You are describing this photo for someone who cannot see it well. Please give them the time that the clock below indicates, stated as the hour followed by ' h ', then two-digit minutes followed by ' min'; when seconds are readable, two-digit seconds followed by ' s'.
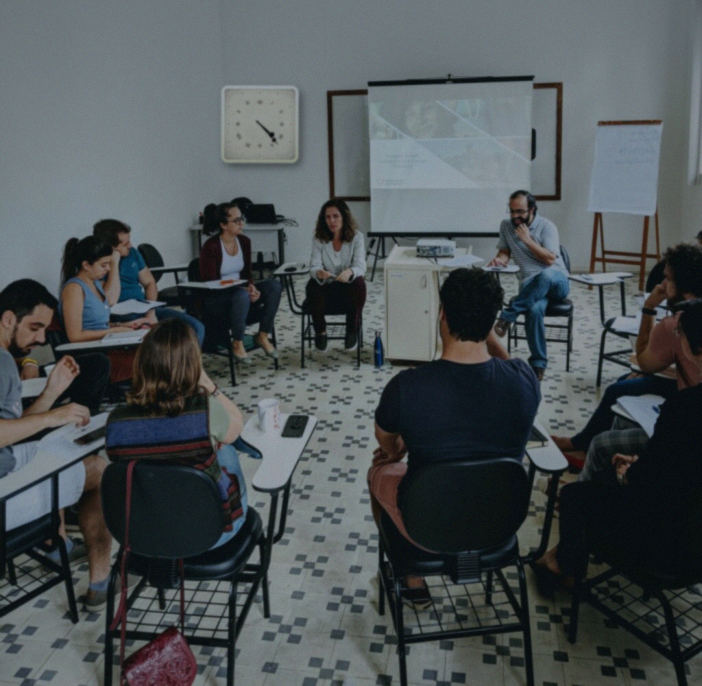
4 h 23 min
